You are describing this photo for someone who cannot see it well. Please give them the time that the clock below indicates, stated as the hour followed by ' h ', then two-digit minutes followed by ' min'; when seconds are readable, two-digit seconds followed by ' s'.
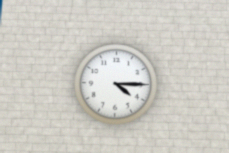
4 h 15 min
